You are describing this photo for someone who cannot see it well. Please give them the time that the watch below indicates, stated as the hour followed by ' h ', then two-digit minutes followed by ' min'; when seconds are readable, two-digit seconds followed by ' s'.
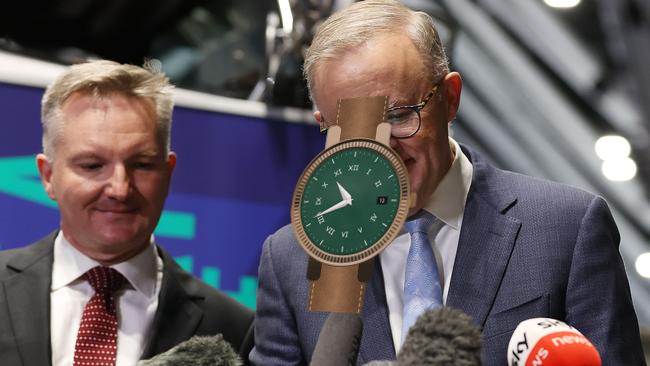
10 h 41 min
